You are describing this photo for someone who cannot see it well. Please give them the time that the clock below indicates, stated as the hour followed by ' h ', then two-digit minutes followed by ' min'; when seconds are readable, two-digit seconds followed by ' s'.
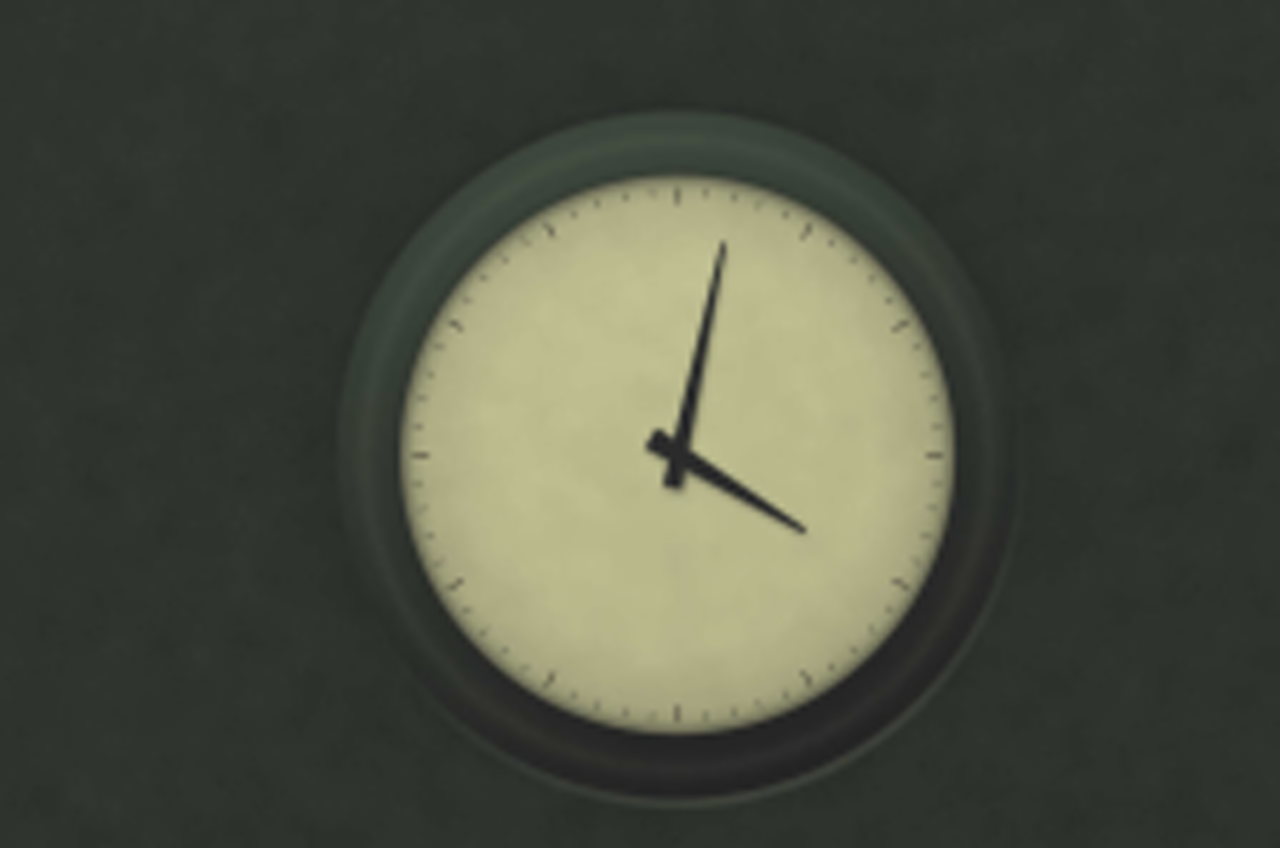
4 h 02 min
